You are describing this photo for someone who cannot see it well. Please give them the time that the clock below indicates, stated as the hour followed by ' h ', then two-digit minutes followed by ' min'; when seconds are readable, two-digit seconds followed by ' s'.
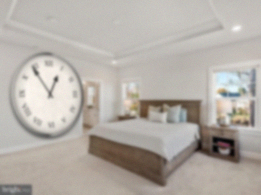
12 h 54 min
